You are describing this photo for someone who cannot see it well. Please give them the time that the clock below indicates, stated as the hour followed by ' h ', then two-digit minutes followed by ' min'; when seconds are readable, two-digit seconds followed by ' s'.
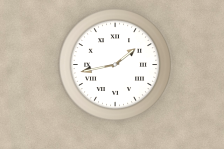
1 h 43 min
